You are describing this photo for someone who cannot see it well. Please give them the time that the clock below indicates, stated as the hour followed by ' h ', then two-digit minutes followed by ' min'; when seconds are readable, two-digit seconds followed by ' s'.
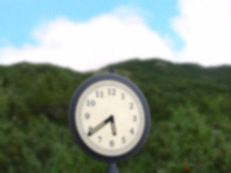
5 h 39 min
